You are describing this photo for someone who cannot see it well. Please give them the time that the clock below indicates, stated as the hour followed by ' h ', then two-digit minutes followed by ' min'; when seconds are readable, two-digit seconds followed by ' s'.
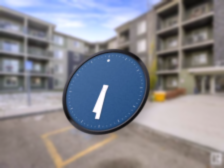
6 h 31 min
